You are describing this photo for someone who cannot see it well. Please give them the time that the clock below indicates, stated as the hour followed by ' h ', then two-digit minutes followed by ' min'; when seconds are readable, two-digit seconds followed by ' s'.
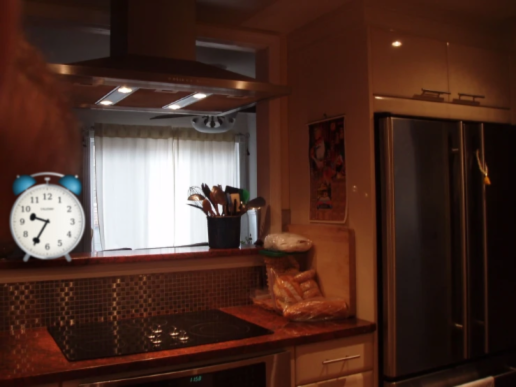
9 h 35 min
